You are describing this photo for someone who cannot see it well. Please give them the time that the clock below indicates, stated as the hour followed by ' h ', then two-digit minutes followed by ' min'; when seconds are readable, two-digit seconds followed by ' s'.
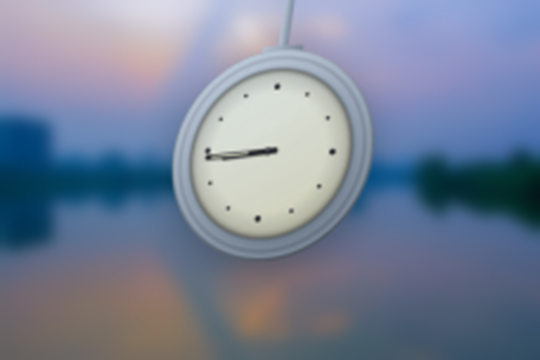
8 h 44 min
